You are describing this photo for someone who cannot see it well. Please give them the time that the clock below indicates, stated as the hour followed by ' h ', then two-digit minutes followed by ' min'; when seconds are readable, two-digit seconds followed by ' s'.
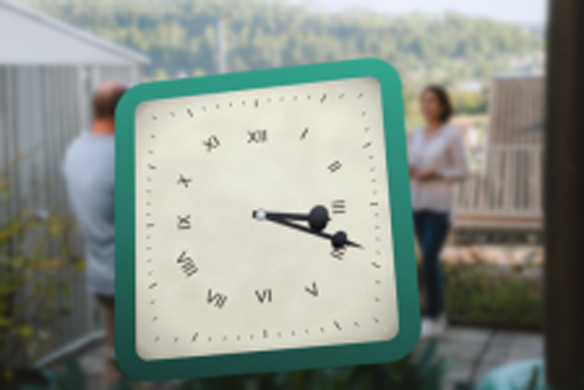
3 h 19 min
